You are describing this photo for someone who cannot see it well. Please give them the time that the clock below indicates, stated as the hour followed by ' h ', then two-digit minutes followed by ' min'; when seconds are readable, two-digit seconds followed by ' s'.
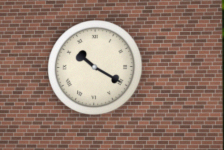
10 h 20 min
